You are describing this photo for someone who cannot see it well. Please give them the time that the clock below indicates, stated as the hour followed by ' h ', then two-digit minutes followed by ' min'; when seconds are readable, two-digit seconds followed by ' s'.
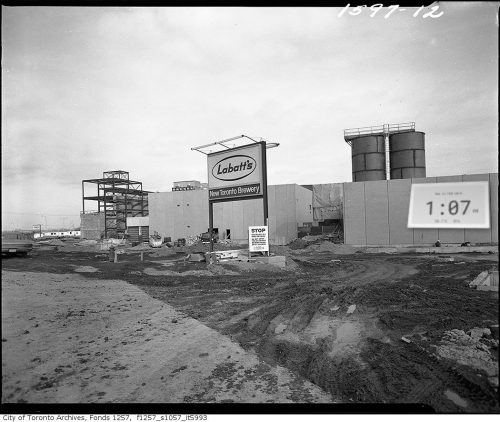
1 h 07 min
